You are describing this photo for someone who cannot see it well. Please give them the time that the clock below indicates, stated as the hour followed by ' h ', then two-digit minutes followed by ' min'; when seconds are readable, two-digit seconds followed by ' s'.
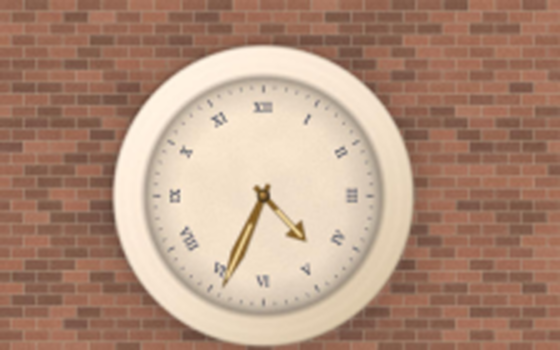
4 h 34 min
